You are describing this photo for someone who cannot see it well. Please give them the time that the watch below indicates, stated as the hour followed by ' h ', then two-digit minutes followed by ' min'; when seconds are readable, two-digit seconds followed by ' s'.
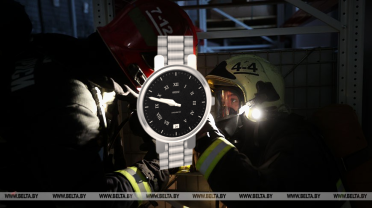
9 h 48 min
